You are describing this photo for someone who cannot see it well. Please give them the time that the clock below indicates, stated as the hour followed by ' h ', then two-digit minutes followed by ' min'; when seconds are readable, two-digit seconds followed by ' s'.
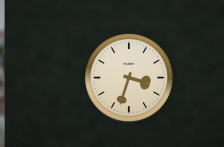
3 h 33 min
